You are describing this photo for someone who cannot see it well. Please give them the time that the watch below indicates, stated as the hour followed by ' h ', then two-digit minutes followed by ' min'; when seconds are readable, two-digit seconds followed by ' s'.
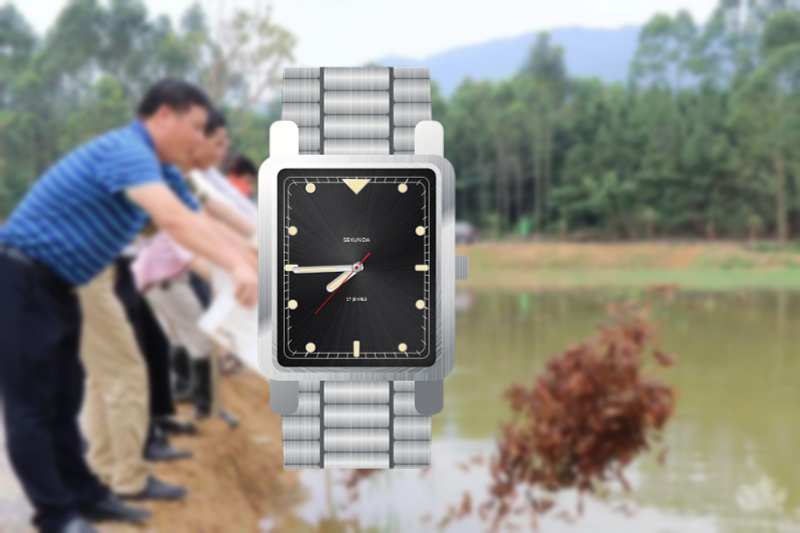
7 h 44 min 37 s
